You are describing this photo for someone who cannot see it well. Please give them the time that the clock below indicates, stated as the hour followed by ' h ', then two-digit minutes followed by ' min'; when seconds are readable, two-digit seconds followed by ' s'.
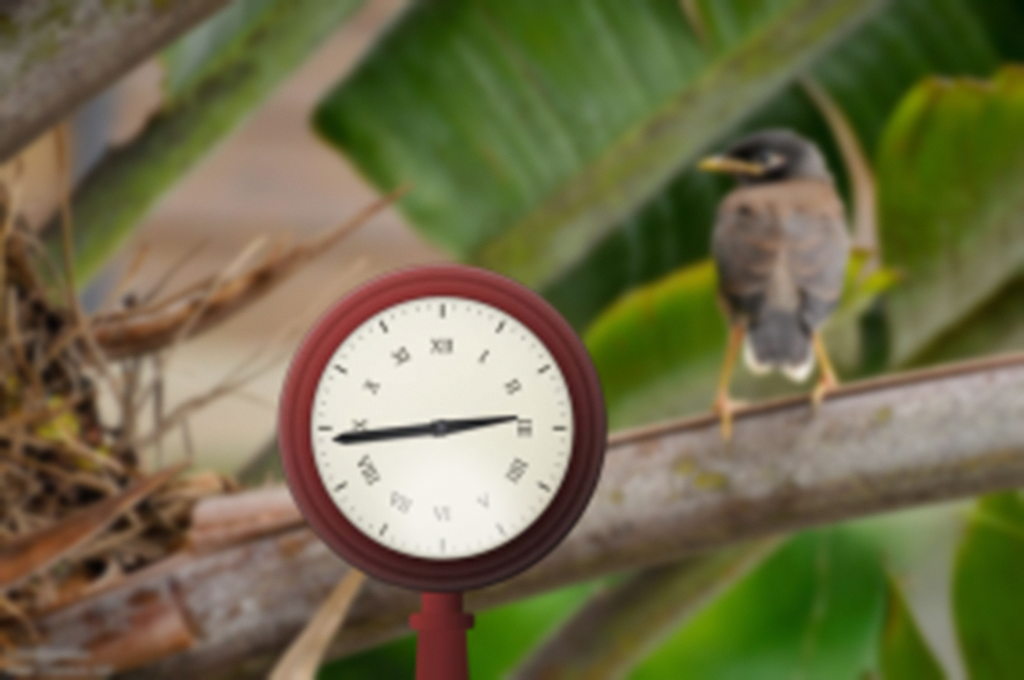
2 h 44 min
